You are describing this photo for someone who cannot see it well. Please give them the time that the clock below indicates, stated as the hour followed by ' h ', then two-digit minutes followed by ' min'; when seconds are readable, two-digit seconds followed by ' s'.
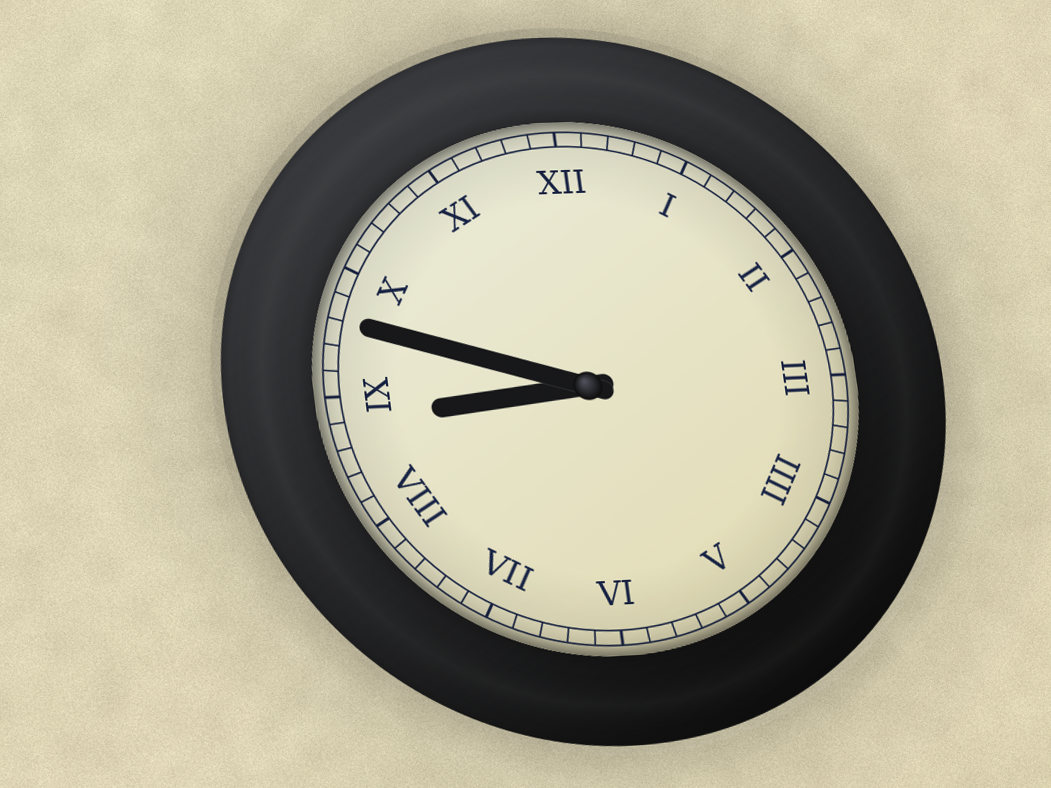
8 h 48 min
